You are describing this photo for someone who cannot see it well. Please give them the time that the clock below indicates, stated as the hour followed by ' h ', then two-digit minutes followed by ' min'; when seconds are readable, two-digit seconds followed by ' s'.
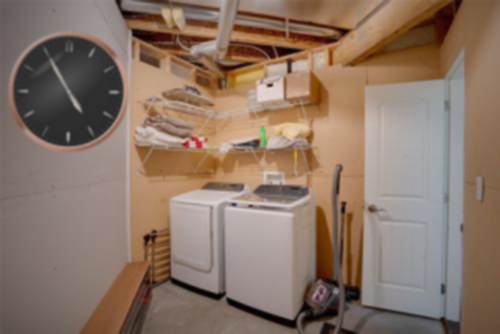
4 h 55 min
